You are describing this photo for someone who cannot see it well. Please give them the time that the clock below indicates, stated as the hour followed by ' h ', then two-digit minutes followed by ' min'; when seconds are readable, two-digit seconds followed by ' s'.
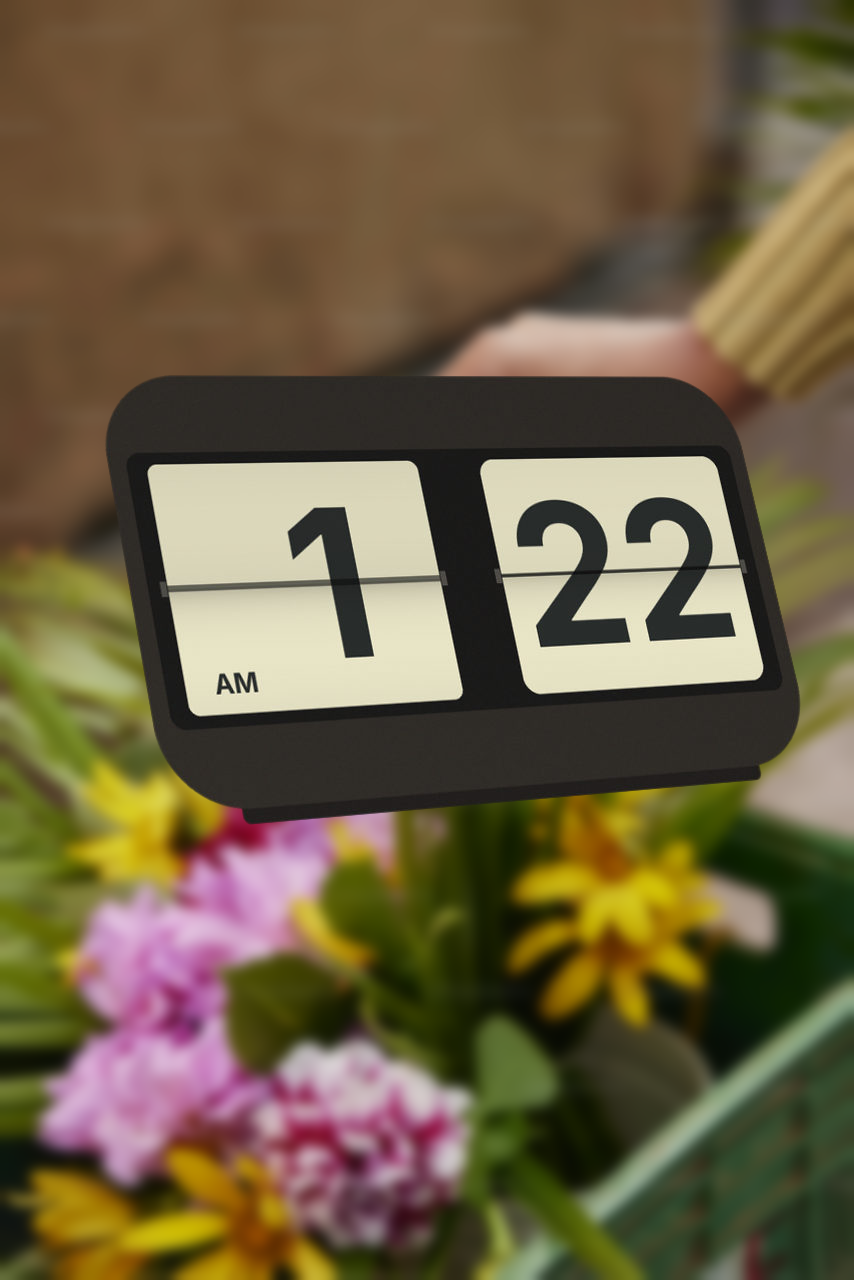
1 h 22 min
